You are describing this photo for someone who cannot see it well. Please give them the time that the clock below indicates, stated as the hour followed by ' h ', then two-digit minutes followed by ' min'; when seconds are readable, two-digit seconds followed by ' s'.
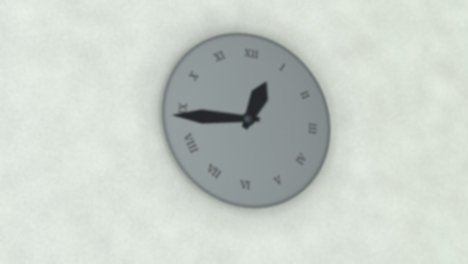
12 h 44 min
